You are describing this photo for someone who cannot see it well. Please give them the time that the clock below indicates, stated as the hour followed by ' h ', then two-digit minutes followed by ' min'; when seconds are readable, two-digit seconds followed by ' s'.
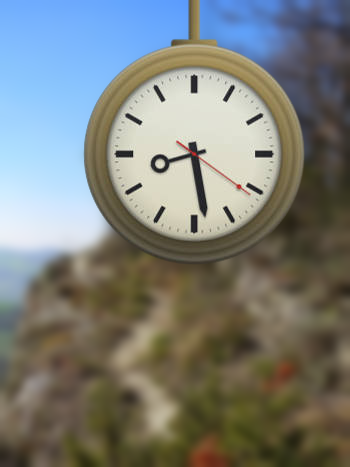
8 h 28 min 21 s
